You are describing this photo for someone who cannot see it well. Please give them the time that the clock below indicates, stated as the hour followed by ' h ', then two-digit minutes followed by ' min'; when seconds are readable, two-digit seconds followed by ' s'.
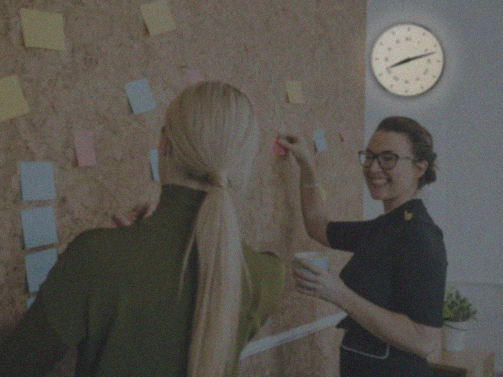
8 h 12 min
